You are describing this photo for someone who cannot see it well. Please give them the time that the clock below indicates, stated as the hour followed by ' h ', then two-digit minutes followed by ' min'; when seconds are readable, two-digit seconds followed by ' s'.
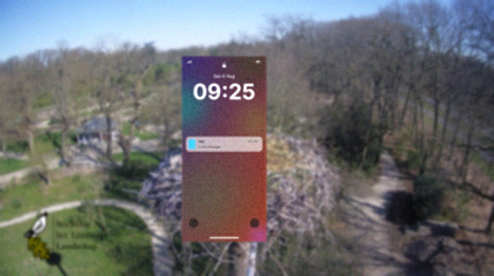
9 h 25 min
